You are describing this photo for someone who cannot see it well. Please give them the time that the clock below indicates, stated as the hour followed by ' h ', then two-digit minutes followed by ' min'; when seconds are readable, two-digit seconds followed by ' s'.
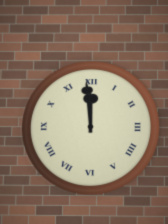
11 h 59 min
